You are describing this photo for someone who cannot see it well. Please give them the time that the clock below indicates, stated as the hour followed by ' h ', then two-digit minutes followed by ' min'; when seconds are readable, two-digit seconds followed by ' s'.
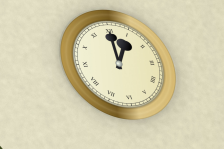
1 h 00 min
